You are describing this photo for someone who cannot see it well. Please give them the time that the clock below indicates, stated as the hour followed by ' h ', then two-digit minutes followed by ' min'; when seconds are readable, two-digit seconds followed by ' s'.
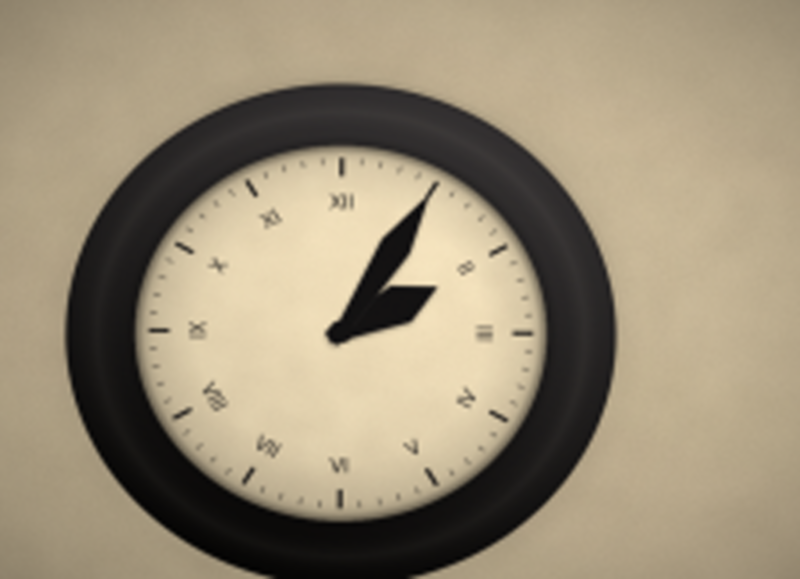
2 h 05 min
